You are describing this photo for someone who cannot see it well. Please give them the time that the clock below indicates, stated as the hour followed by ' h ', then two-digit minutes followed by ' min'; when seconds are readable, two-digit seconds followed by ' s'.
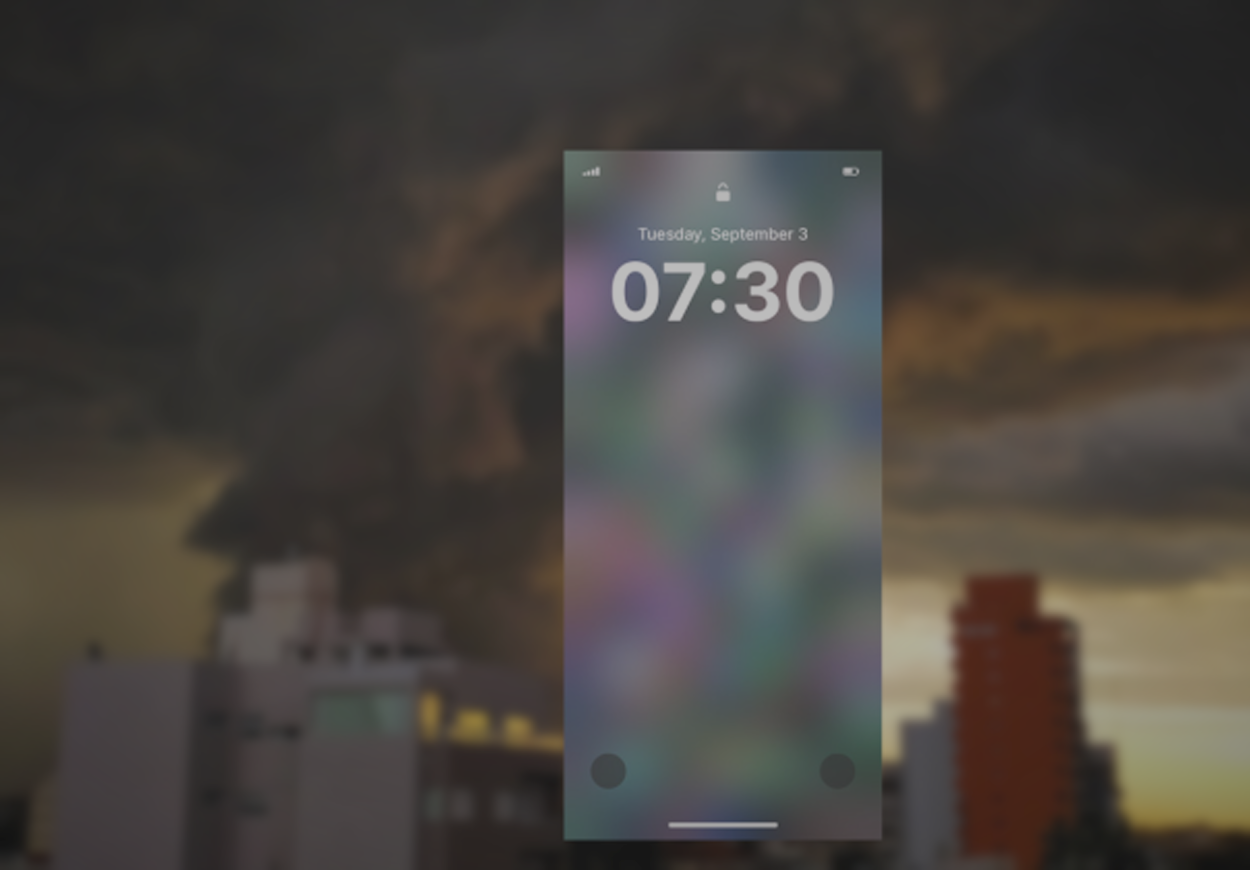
7 h 30 min
